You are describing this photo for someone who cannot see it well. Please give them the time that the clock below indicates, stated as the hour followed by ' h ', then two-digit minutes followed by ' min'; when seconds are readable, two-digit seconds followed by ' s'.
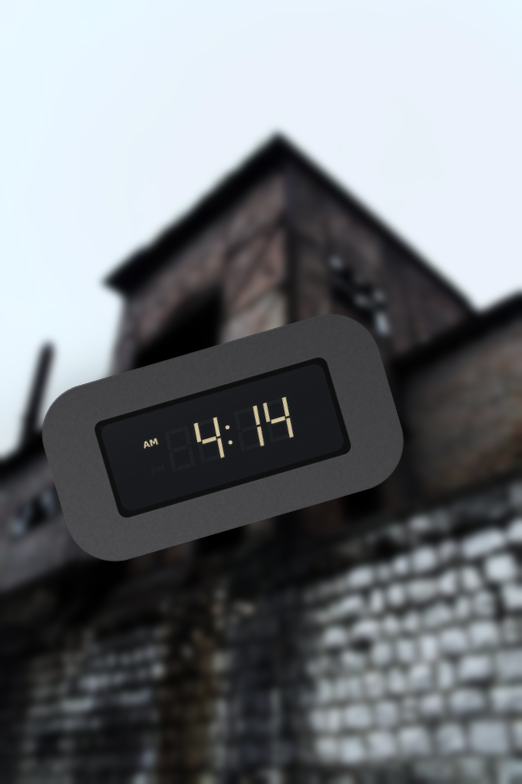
4 h 14 min
